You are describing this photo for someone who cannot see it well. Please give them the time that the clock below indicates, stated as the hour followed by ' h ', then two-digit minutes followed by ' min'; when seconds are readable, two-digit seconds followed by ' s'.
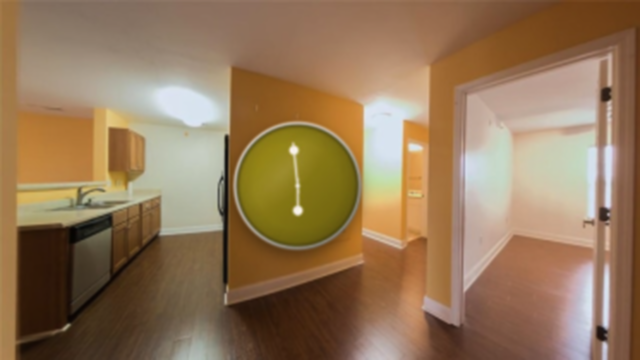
5 h 59 min
